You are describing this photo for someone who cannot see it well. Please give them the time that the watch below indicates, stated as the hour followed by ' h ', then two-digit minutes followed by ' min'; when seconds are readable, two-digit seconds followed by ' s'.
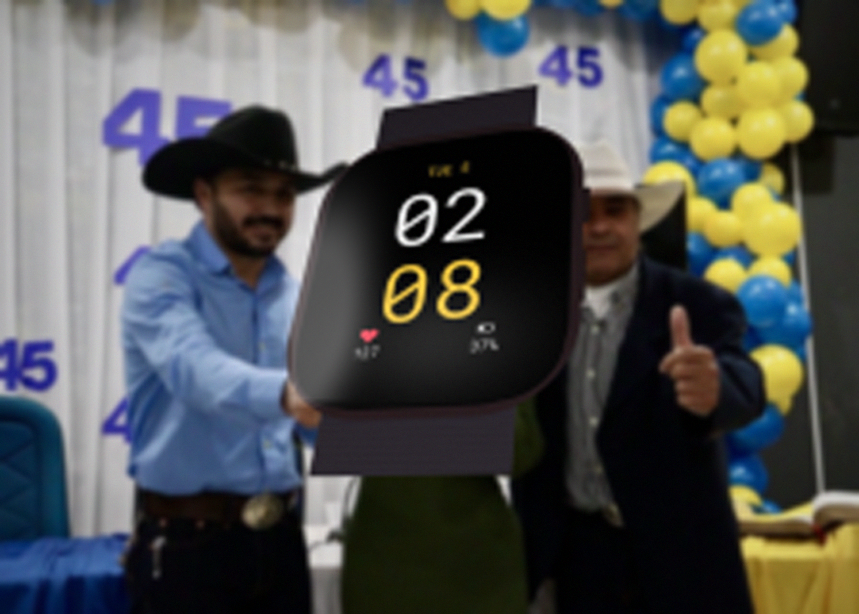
2 h 08 min
